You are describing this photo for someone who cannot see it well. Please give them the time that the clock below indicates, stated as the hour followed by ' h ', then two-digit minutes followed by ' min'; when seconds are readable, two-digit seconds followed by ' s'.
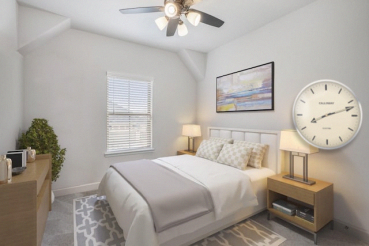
8 h 12 min
